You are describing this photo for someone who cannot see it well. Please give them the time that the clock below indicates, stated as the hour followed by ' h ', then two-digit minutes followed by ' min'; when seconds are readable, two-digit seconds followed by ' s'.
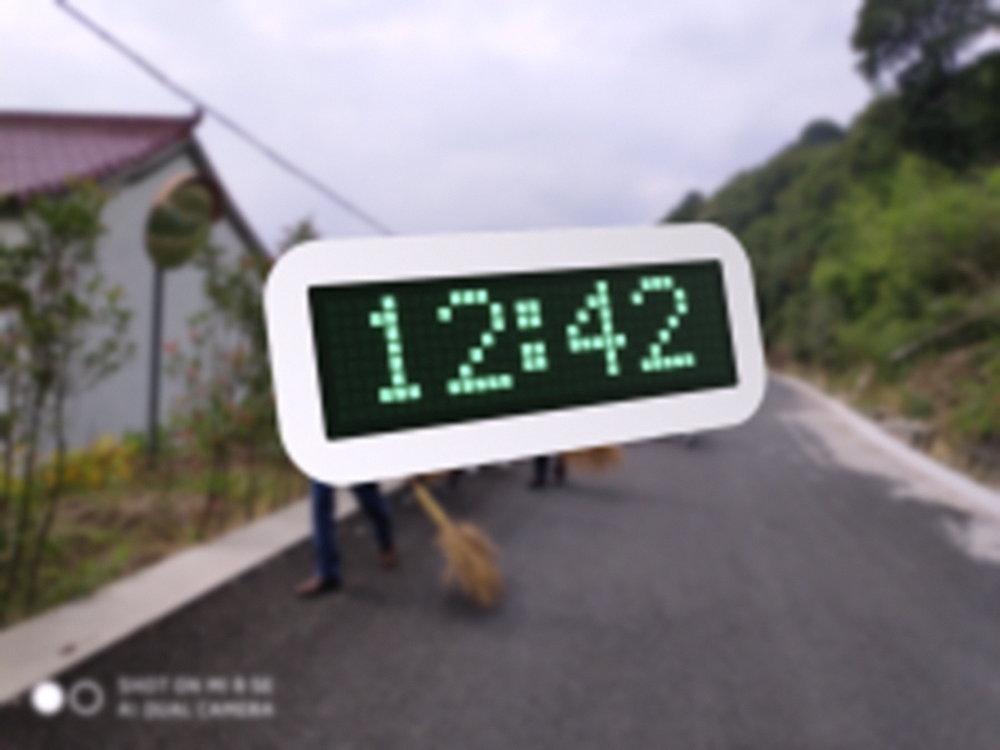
12 h 42 min
